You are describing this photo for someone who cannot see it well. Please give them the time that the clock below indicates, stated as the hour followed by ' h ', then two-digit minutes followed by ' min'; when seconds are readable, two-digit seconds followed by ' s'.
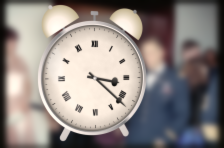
3 h 22 min
